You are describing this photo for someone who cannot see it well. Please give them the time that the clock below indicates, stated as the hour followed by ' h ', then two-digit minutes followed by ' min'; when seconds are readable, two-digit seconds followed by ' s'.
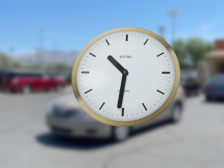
10 h 31 min
